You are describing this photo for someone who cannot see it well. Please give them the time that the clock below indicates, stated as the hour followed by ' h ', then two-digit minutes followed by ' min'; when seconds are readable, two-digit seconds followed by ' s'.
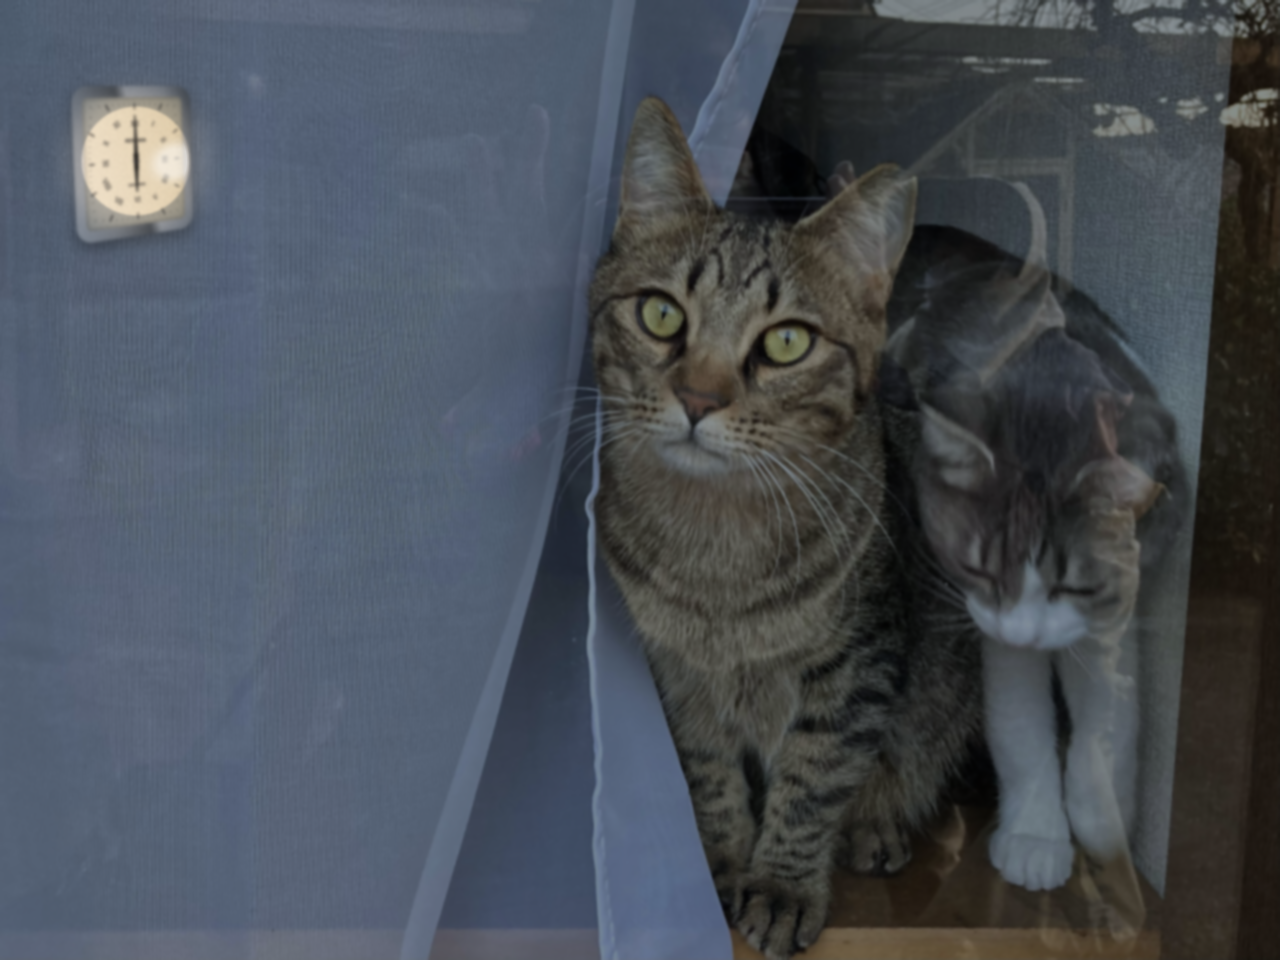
6 h 00 min
